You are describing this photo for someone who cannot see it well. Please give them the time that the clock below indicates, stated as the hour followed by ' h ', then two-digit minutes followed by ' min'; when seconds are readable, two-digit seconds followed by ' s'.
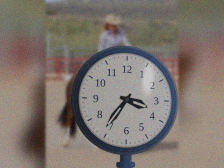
3 h 36 min
